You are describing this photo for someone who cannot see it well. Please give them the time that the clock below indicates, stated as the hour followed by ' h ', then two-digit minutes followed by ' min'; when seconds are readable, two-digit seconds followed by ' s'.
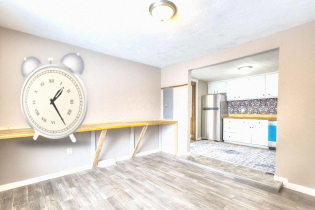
1 h 25 min
